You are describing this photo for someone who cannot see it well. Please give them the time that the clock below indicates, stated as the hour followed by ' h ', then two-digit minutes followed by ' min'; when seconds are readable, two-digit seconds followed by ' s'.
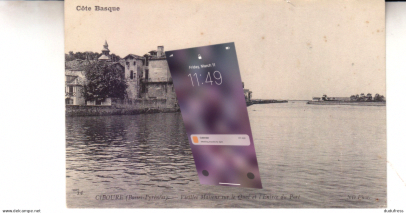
11 h 49 min
